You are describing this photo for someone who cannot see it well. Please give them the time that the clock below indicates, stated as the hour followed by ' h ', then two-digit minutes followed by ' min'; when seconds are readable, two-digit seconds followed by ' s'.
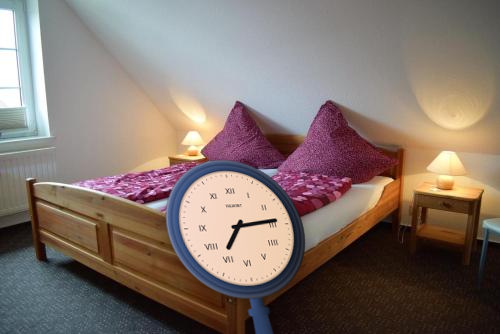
7 h 14 min
